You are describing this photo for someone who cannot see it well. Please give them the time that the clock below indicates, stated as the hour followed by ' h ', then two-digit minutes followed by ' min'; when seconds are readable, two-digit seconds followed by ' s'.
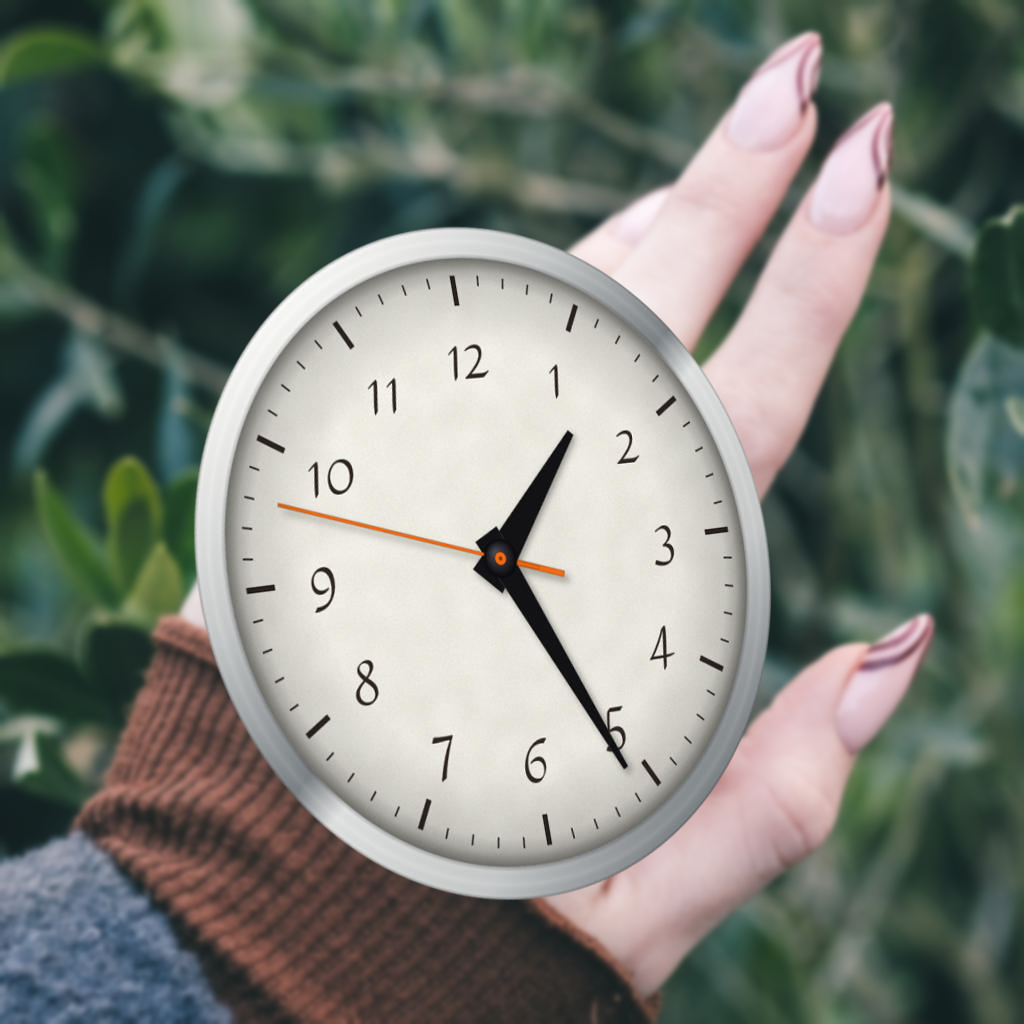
1 h 25 min 48 s
